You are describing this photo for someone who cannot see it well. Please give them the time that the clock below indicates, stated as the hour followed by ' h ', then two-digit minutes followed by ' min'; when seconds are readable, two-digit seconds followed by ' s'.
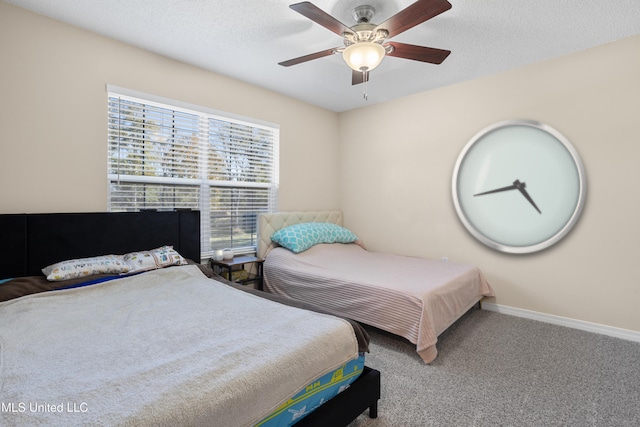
4 h 43 min
